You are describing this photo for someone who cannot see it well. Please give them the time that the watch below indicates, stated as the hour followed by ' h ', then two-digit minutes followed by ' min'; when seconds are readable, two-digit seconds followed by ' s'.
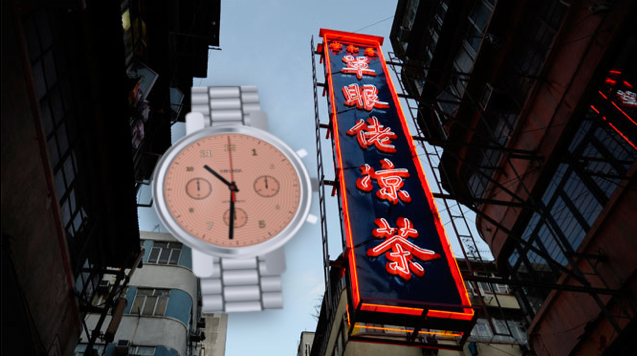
10 h 31 min
